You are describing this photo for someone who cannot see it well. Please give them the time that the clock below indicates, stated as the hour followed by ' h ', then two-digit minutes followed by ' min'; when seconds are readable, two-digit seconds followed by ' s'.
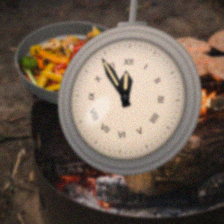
11 h 54 min
